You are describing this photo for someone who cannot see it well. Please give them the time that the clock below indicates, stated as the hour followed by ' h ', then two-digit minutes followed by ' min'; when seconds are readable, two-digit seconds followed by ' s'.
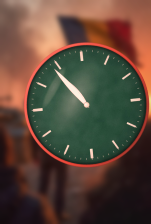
10 h 54 min
